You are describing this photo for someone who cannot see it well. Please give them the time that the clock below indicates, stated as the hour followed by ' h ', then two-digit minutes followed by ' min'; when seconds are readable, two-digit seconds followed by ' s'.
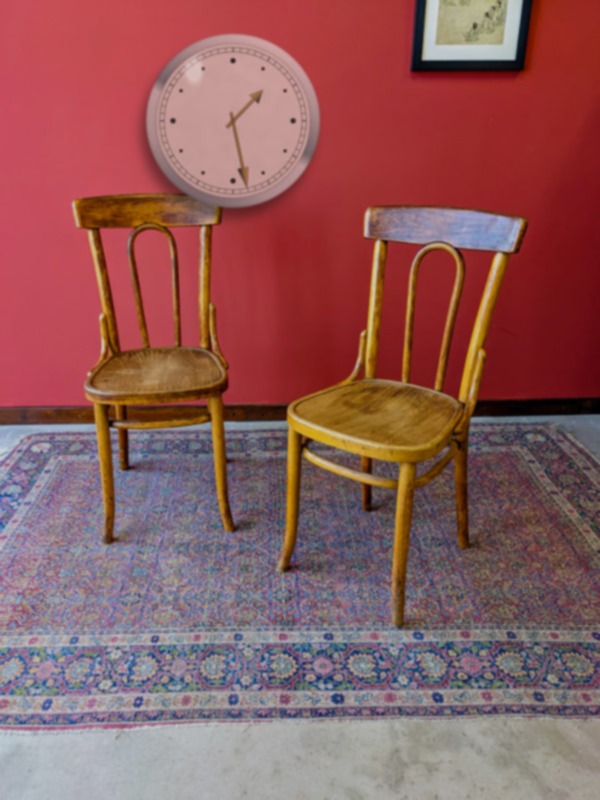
1 h 28 min
